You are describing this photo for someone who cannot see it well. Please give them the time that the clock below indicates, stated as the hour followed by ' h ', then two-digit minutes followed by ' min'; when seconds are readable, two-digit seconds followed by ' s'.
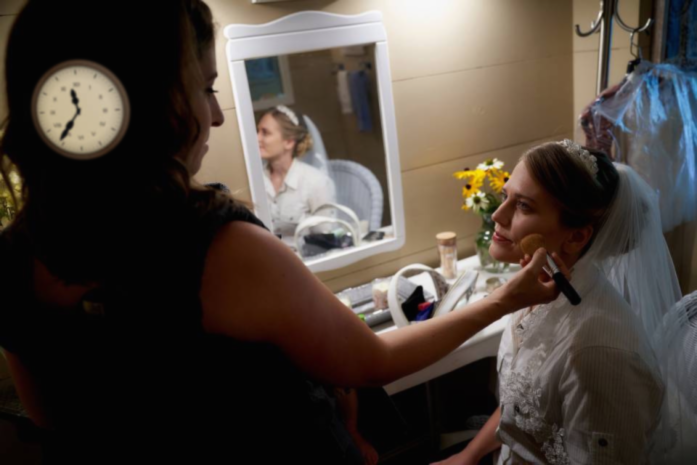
11 h 36 min
